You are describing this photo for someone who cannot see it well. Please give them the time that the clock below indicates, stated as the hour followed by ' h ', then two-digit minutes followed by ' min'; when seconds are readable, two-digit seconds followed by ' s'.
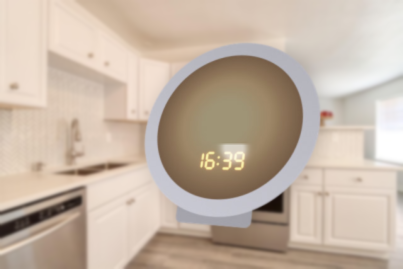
16 h 39 min
